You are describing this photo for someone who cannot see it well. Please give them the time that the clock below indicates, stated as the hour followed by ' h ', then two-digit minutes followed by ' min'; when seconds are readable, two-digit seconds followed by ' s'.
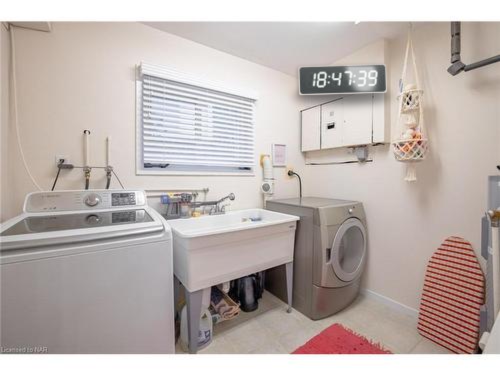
18 h 47 min 39 s
